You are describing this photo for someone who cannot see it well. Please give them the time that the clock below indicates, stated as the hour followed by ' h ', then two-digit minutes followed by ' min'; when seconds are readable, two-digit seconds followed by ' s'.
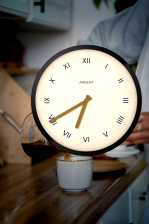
6 h 40 min
